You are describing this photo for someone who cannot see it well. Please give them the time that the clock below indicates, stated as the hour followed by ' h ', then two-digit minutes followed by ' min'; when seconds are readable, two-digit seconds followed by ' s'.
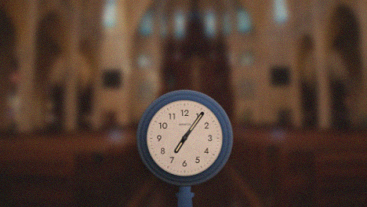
7 h 06 min
